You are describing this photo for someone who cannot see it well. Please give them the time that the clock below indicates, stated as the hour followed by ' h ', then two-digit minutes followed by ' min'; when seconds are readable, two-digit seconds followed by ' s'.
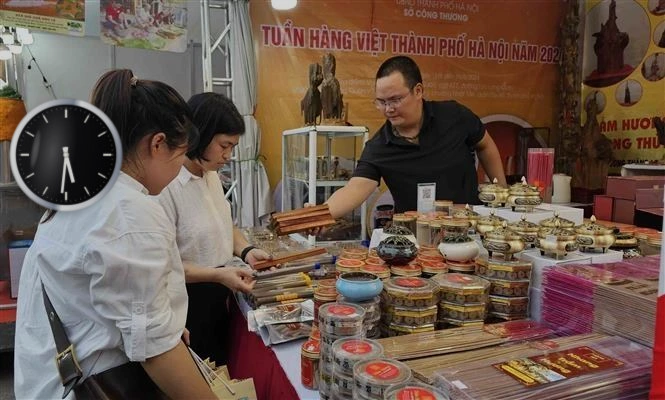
5 h 31 min
